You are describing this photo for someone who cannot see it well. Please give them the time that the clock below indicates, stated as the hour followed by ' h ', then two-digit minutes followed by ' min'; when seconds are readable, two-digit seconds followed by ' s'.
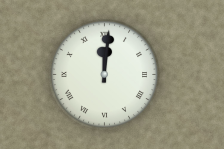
12 h 01 min
